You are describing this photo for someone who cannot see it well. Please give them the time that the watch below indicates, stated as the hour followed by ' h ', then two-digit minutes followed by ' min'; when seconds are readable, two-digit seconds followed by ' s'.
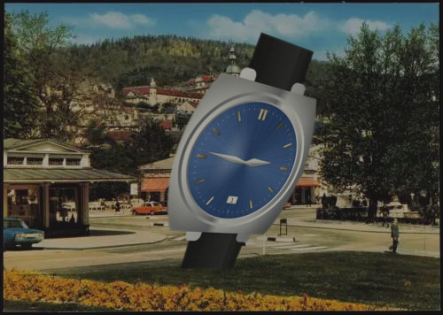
2 h 46 min
